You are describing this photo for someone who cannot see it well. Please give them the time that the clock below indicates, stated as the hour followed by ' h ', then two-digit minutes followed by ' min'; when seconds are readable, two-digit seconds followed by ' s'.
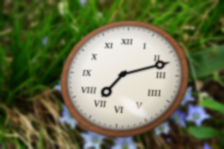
7 h 12 min
